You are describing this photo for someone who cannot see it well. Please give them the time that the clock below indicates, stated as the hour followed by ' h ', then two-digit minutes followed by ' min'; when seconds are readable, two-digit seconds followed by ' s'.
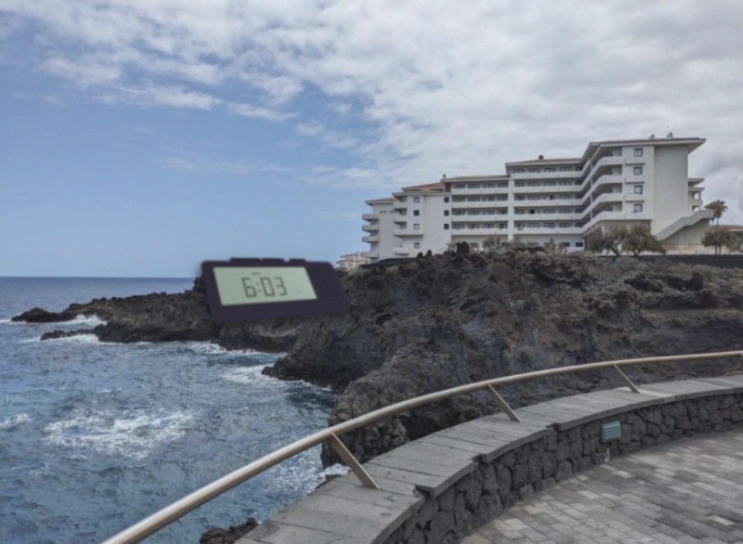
6 h 03 min
